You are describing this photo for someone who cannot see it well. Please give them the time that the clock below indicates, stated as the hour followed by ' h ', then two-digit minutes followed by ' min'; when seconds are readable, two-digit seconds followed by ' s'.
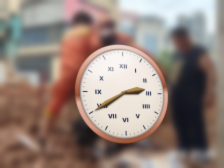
2 h 40 min
